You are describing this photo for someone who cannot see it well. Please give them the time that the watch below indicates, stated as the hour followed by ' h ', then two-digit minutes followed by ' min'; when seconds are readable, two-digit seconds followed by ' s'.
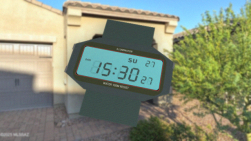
15 h 30 min 27 s
